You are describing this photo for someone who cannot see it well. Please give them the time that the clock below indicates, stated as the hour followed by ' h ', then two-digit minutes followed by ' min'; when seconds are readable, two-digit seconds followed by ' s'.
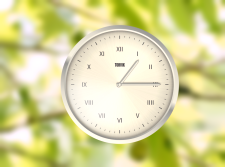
1 h 15 min
